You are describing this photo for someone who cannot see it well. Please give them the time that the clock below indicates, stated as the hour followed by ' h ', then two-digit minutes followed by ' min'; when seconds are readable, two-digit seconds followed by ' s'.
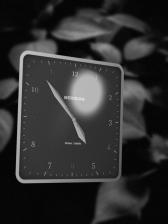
4 h 53 min
